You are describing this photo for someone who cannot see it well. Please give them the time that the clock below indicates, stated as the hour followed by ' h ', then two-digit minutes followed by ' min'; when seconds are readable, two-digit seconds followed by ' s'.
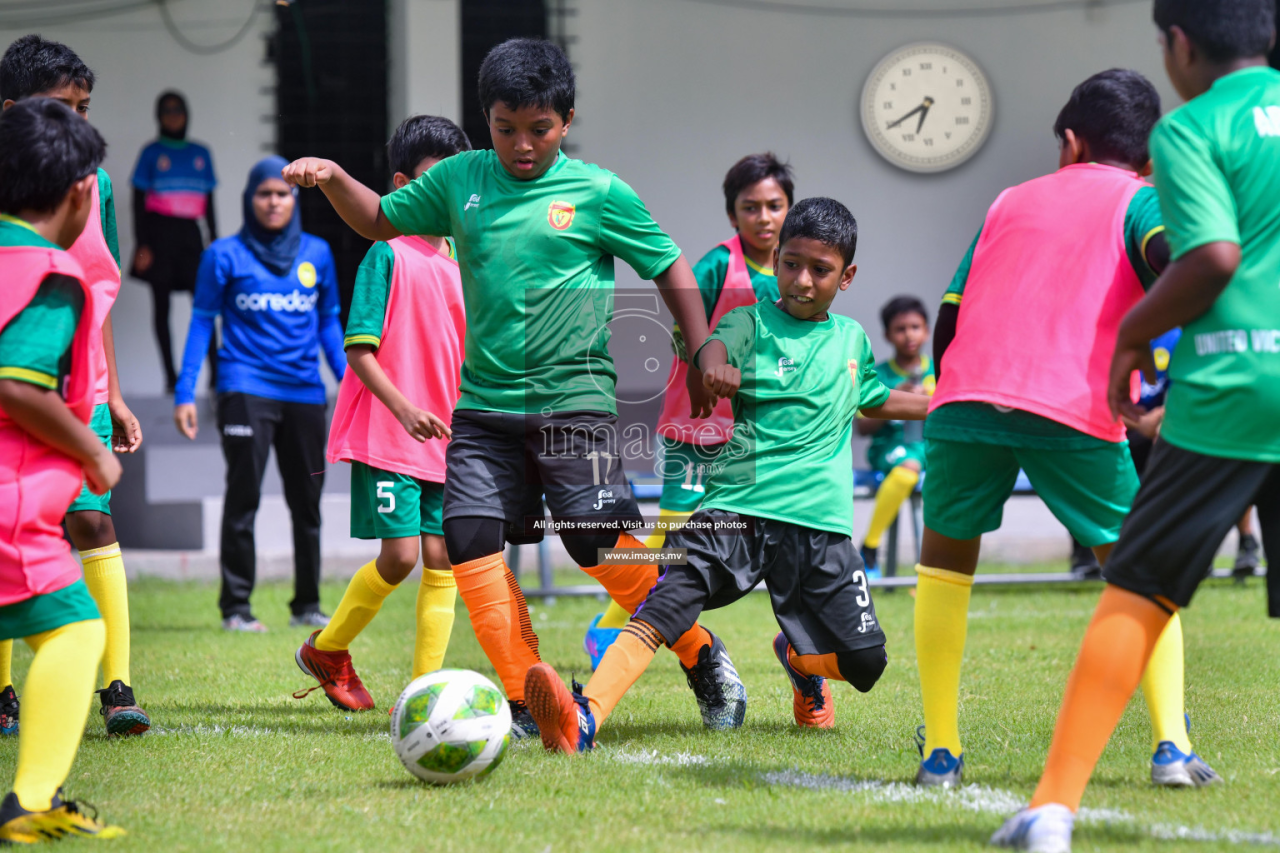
6 h 40 min
